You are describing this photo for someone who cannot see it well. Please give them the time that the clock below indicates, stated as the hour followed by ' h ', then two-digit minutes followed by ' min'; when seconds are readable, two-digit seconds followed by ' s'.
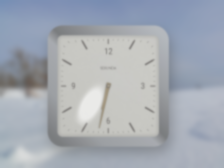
6 h 32 min
